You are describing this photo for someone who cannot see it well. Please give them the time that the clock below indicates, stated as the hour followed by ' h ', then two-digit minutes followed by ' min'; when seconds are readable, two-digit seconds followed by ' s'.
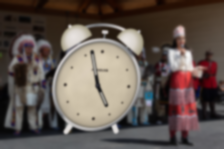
4 h 57 min
